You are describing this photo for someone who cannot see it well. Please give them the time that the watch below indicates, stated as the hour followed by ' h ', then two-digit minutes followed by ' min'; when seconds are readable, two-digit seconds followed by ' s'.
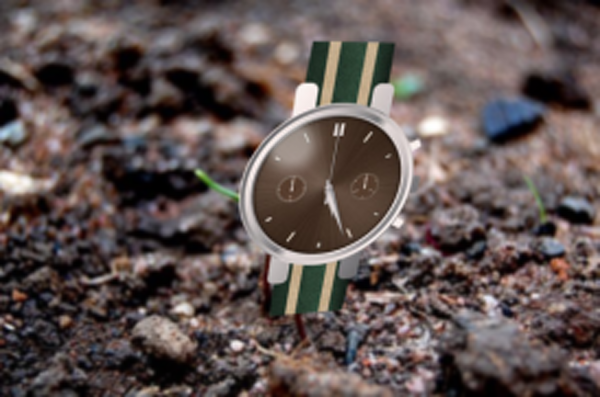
5 h 26 min
